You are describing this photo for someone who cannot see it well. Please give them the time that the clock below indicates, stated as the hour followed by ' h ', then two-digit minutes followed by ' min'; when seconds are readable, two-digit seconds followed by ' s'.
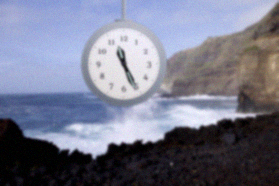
11 h 26 min
